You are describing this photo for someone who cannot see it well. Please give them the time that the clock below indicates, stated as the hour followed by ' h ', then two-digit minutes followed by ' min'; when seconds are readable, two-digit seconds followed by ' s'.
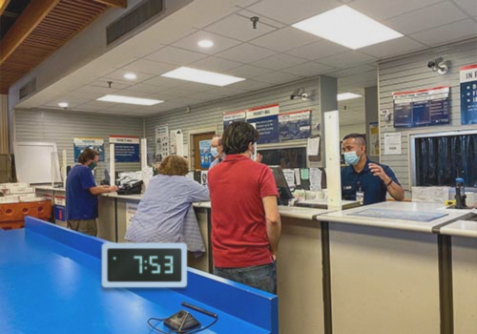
7 h 53 min
